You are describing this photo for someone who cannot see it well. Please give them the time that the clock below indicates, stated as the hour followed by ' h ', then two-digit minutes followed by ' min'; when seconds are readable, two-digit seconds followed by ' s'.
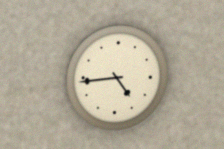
4 h 44 min
